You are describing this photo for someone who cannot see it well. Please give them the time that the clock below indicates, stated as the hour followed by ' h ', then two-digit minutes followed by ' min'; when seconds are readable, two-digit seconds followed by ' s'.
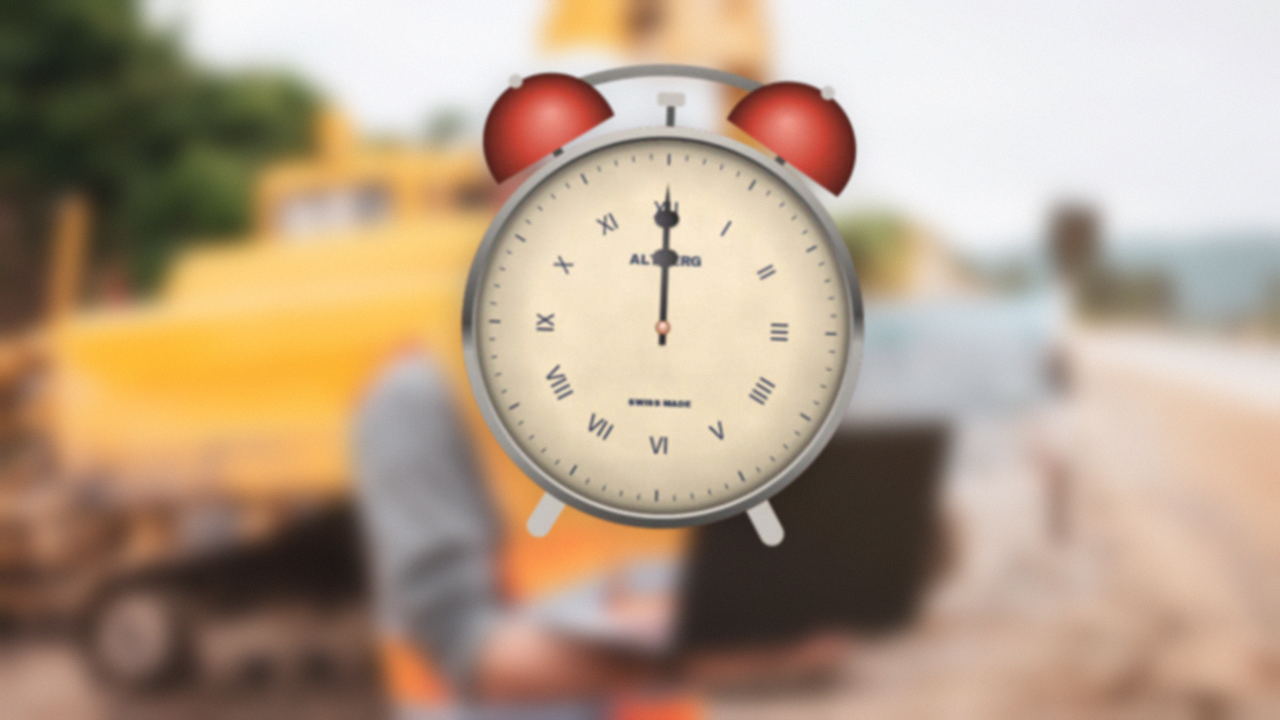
12 h 00 min
